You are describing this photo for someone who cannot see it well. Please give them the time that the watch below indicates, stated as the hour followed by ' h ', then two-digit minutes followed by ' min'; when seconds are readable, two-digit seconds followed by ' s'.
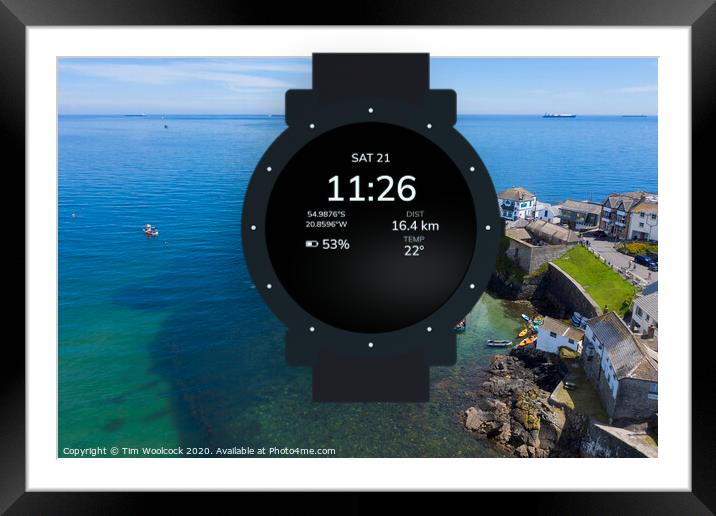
11 h 26 min
